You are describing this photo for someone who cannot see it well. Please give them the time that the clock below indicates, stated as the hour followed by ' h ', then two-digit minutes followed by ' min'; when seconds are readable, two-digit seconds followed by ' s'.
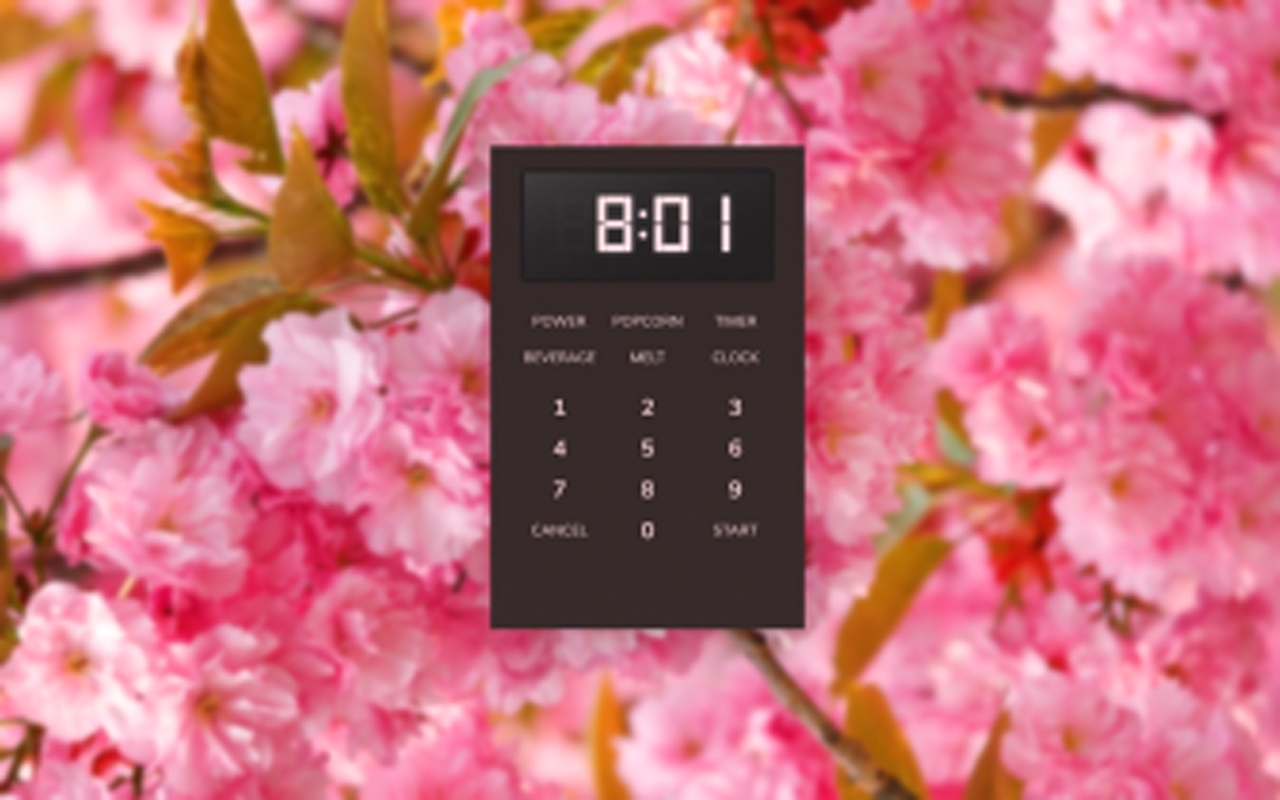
8 h 01 min
